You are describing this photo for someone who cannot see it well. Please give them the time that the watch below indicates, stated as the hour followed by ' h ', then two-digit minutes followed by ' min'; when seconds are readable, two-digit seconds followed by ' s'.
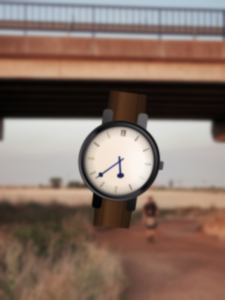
5 h 38 min
